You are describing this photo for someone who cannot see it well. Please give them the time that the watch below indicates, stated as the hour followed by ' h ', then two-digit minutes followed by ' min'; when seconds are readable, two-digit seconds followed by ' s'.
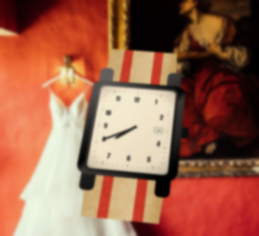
7 h 40 min
